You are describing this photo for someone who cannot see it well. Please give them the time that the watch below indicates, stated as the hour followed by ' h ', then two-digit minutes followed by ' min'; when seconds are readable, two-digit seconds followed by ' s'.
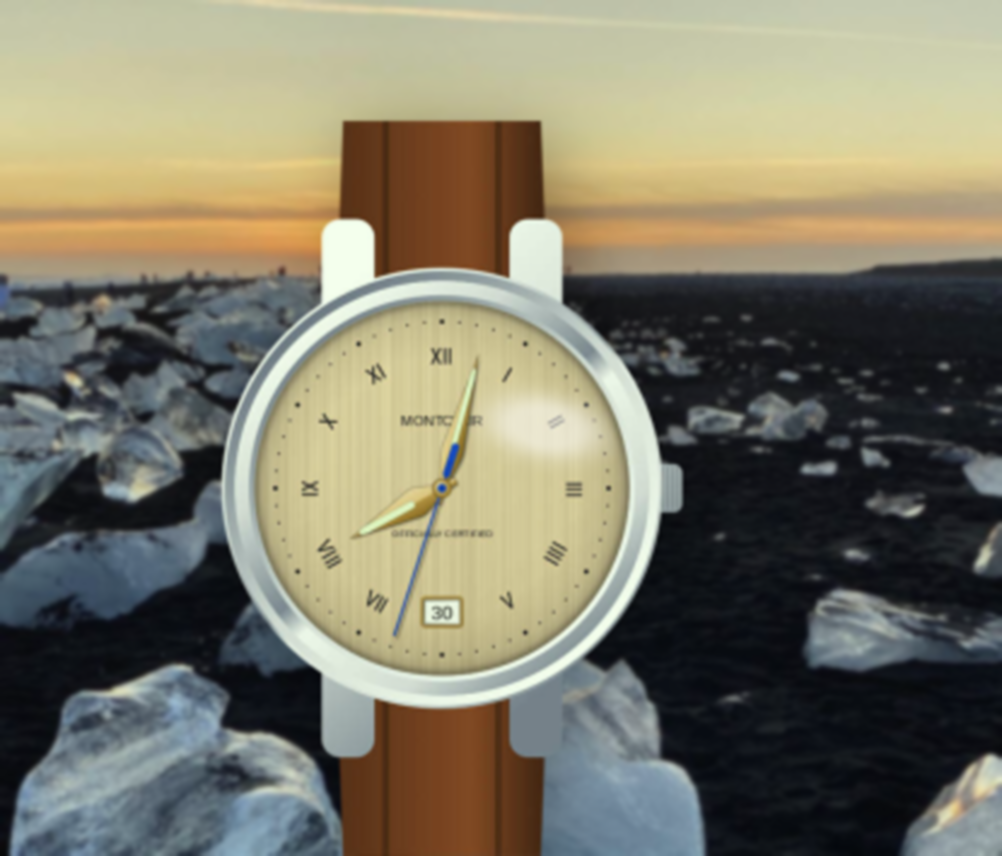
8 h 02 min 33 s
